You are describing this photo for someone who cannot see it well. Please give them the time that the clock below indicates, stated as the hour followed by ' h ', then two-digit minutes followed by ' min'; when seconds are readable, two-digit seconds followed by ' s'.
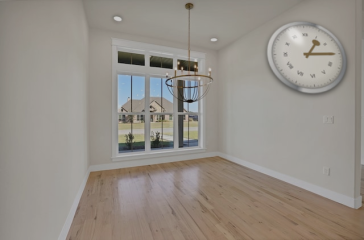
1 h 15 min
